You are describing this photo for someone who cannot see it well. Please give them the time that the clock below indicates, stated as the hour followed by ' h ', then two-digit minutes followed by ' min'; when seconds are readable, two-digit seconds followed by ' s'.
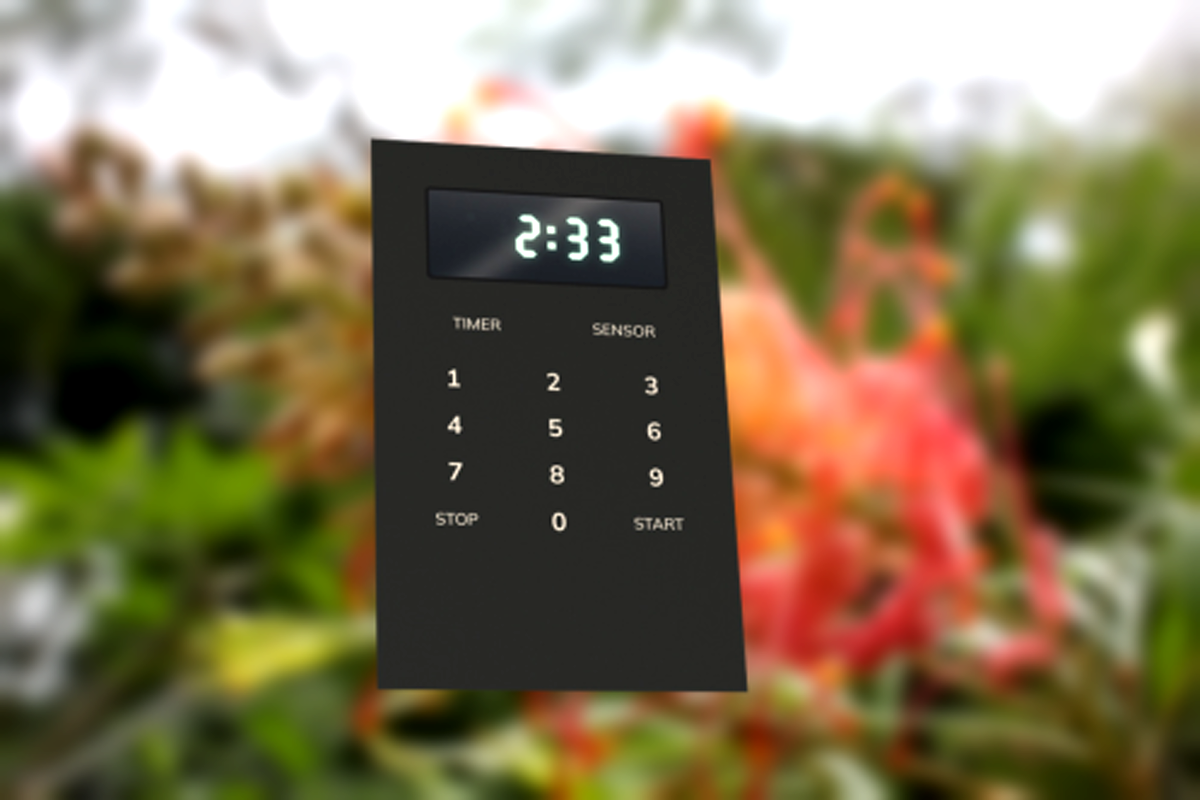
2 h 33 min
